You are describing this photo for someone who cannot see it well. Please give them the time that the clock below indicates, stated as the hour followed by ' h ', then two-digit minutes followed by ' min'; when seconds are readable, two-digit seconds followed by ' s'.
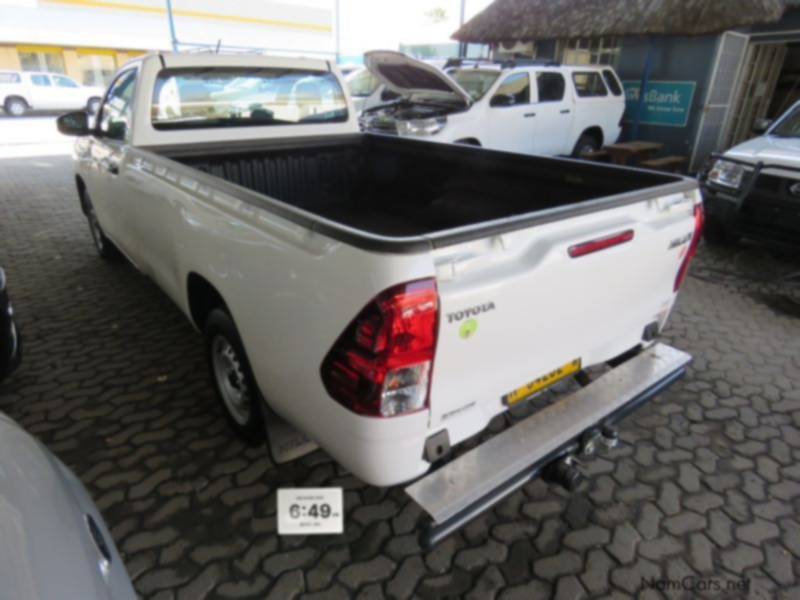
6 h 49 min
